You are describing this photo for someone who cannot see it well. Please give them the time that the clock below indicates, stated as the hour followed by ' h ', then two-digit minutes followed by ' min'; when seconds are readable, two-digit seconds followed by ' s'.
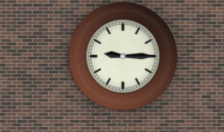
9 h 15 min
